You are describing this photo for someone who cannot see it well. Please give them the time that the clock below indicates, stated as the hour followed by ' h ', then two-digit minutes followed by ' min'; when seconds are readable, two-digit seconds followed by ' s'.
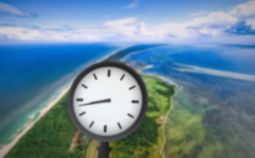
8 h 43 min
